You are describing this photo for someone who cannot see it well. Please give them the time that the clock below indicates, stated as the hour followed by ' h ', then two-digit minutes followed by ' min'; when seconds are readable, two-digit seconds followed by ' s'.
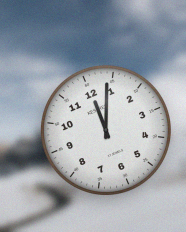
12 h 04 min
